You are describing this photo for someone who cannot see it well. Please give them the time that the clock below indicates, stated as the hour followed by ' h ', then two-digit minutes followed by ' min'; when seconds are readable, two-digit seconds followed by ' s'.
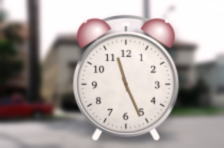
11 h 26 min
